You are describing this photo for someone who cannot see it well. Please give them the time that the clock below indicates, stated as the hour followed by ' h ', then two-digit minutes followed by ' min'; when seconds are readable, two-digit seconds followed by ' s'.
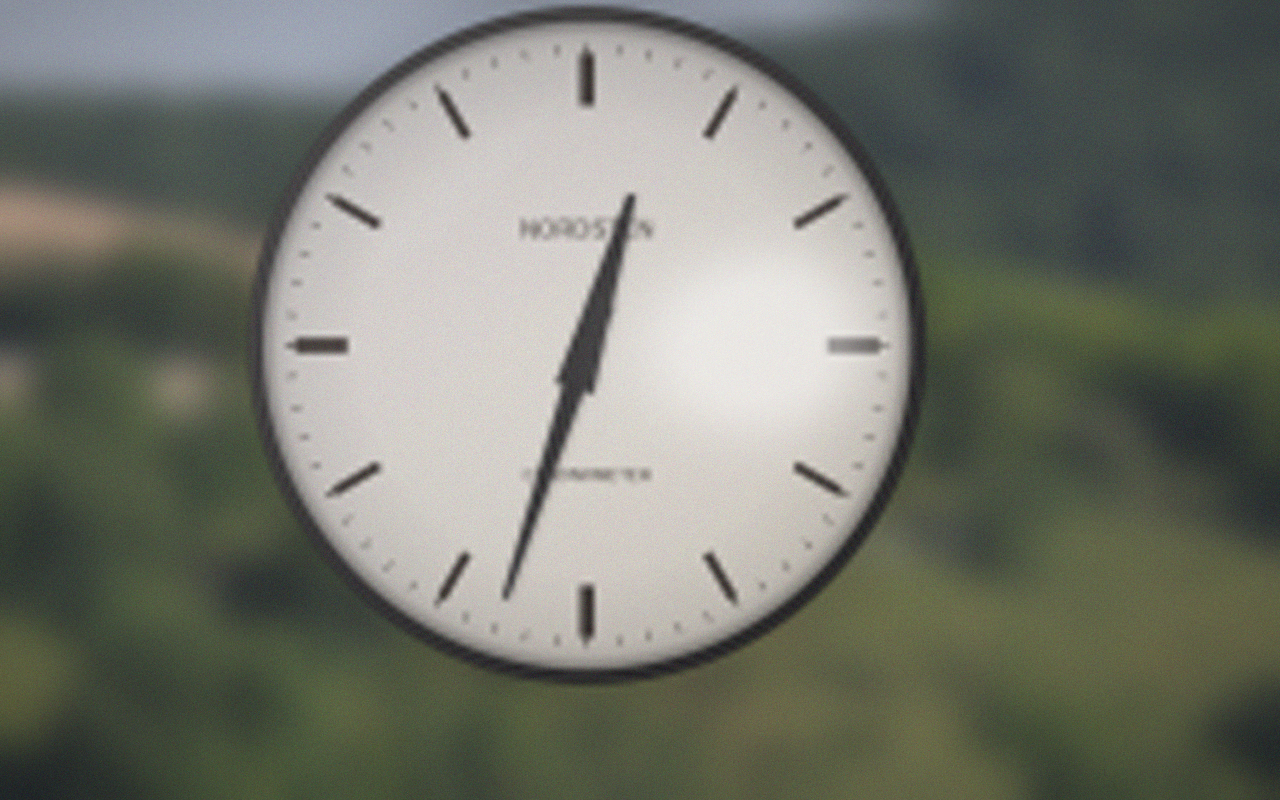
12 h 33 min
